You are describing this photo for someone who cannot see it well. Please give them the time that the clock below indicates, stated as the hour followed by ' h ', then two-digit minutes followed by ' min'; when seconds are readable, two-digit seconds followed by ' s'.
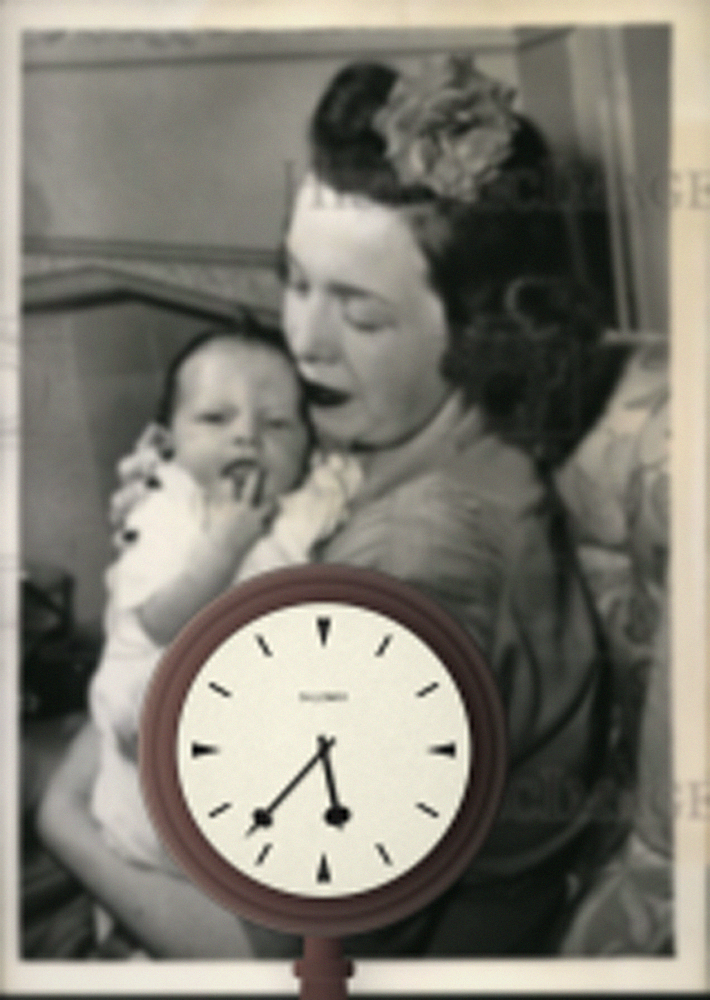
5 h 37 min
